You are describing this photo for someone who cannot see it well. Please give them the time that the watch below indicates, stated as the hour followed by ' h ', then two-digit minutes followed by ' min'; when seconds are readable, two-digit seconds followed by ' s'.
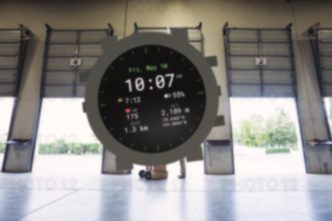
10 h 07 min
